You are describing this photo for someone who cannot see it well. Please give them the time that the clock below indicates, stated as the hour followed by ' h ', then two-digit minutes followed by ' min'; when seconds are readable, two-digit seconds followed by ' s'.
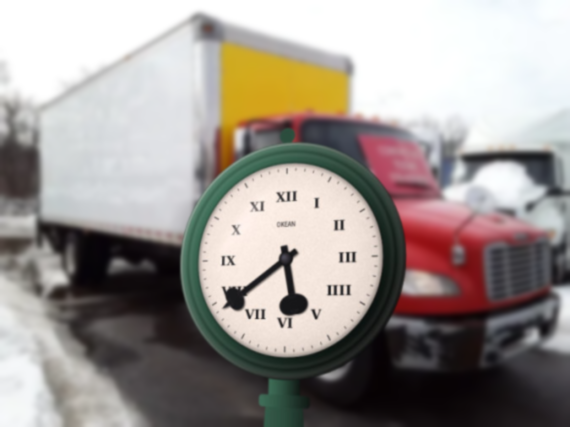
5 h 39 min
